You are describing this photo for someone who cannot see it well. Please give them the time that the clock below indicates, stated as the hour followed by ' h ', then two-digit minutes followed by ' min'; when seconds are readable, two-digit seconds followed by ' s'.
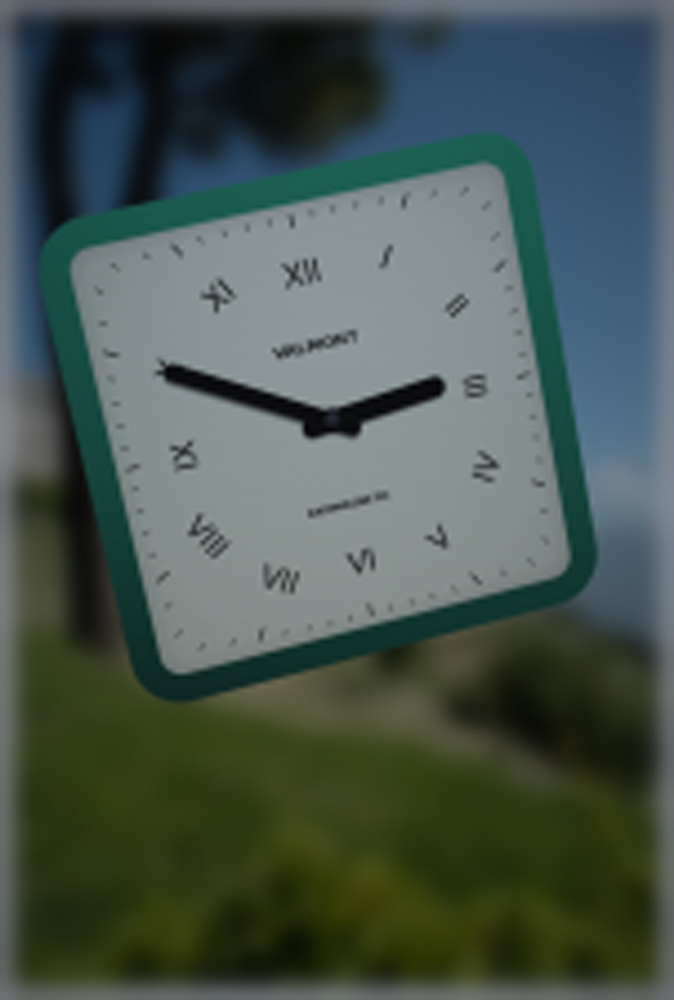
2 h 50 min
